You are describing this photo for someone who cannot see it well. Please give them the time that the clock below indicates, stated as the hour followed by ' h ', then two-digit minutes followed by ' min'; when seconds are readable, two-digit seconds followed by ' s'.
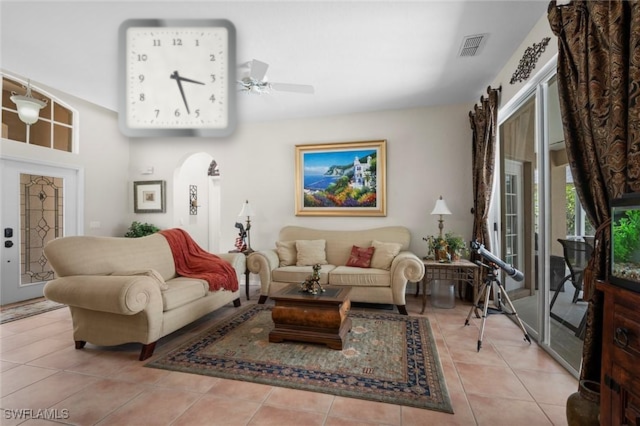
3 h 27 min
